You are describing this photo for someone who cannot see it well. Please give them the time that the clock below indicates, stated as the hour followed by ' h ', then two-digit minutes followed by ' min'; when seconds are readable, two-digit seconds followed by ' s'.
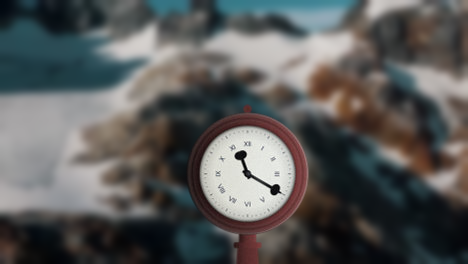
11 h 20 min
